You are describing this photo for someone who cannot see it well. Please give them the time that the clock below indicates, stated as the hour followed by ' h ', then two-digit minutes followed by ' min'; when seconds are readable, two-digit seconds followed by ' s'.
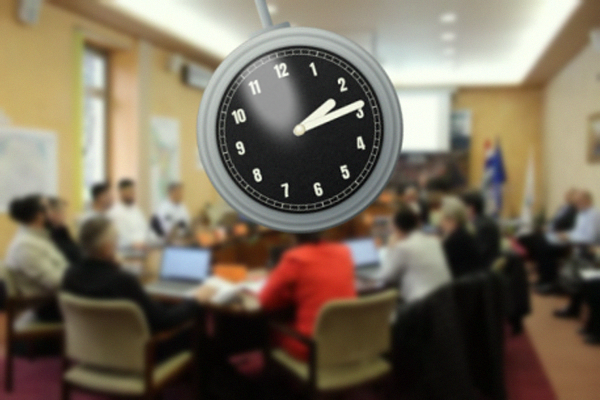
2 h 14 min
